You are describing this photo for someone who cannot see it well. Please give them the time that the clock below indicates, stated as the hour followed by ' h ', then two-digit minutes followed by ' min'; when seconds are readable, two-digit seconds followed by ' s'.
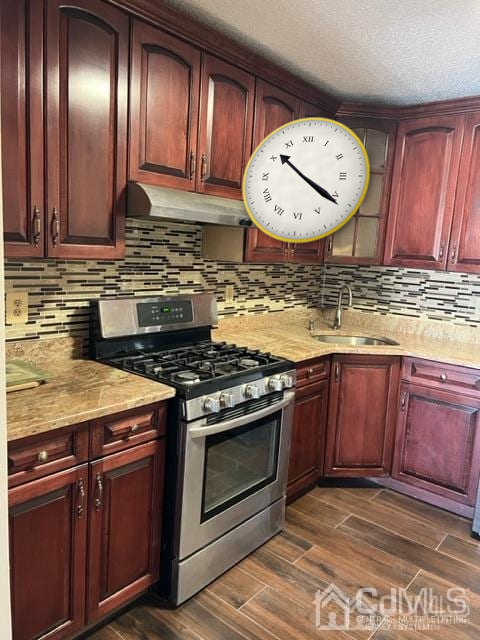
10 h 21 min
